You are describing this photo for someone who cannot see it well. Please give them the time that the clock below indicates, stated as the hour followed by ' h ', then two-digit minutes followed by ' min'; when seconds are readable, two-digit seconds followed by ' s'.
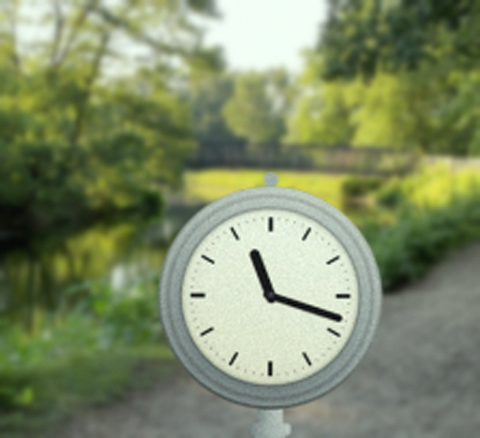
11 h 18 min
